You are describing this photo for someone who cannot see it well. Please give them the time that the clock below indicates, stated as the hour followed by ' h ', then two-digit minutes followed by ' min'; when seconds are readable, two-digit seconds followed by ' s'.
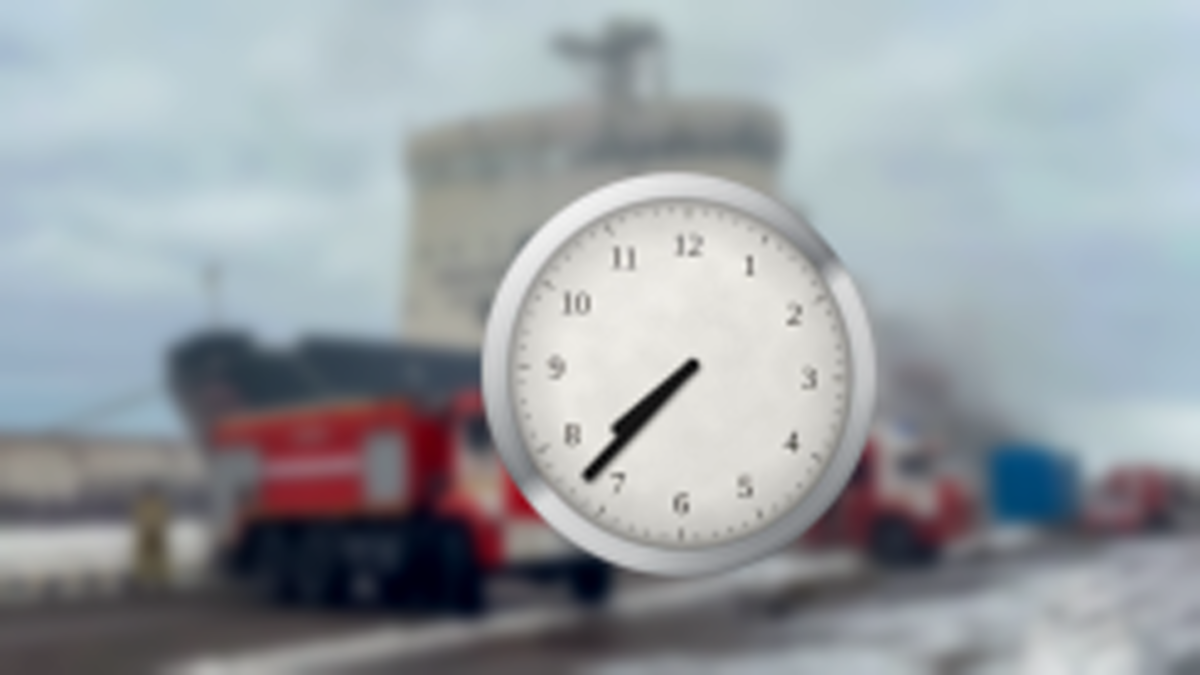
7 h 37 min
